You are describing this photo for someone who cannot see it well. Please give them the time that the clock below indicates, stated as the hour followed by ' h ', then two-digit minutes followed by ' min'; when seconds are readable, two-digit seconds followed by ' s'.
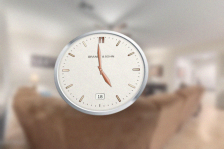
4 h 59 min
